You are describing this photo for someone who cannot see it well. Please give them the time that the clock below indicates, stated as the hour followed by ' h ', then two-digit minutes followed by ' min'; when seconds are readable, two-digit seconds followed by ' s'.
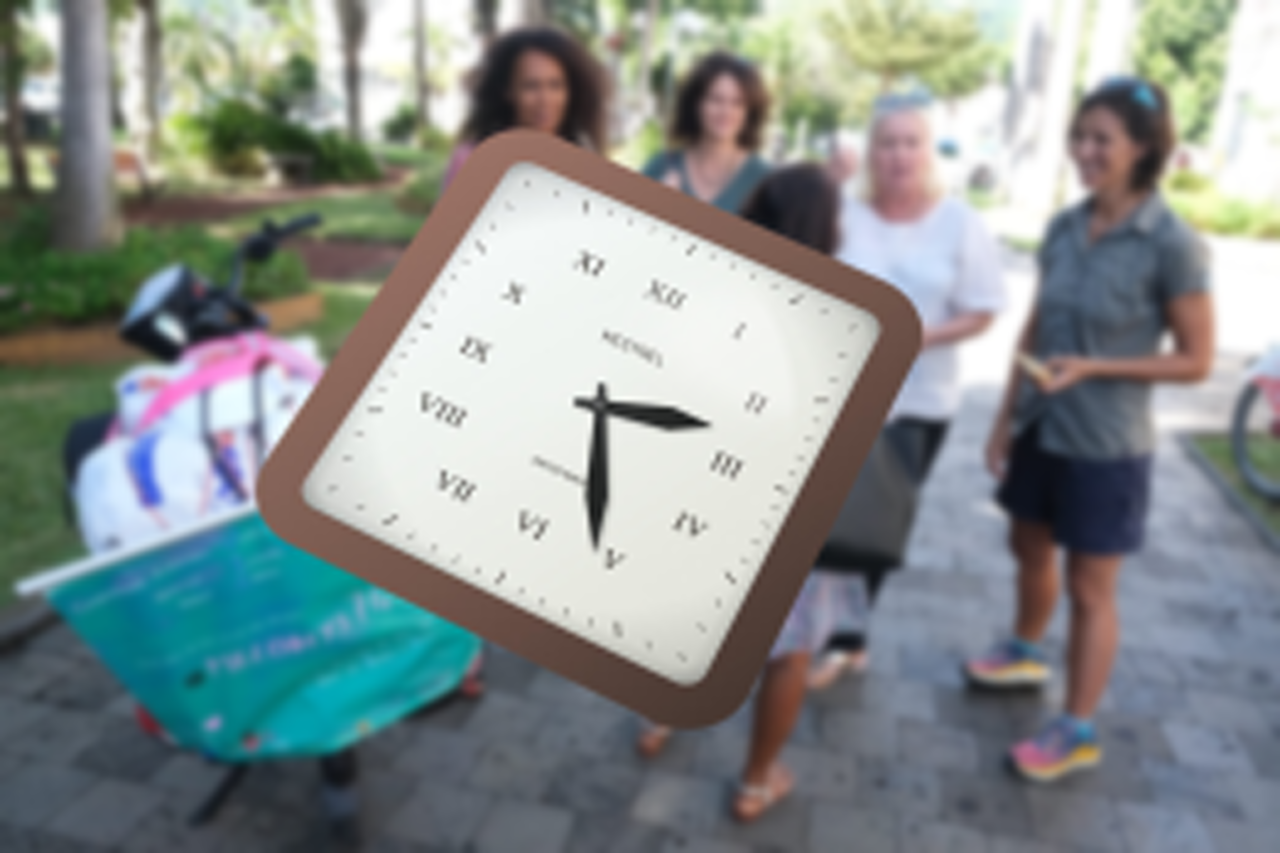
2 h 26 min
